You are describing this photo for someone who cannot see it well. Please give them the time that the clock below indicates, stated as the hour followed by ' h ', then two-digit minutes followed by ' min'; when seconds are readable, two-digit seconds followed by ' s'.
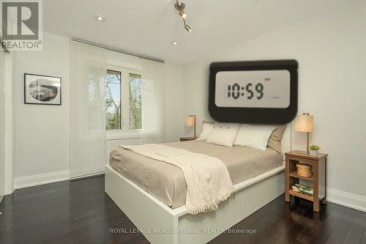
10 h 59 min
